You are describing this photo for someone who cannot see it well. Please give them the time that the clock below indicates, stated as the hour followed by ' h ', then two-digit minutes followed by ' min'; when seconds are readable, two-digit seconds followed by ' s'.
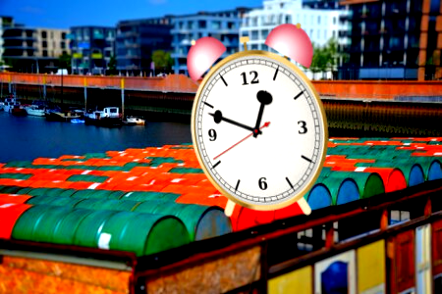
12 h 48 min 41 s
